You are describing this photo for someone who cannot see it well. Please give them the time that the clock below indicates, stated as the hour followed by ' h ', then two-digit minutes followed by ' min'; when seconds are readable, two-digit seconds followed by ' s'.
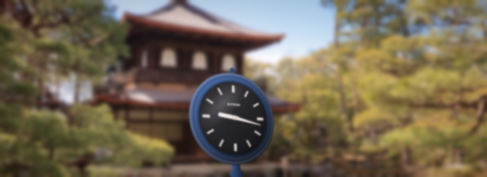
9 h 17 min
